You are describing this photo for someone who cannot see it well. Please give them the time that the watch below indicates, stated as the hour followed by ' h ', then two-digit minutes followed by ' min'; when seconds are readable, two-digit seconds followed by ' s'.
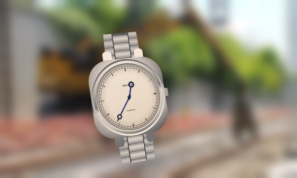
12 h 36 min
